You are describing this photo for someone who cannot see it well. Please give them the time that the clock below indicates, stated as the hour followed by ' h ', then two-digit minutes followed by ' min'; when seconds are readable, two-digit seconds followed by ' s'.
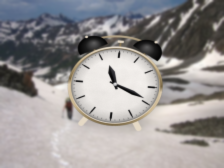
11 h 19 min
